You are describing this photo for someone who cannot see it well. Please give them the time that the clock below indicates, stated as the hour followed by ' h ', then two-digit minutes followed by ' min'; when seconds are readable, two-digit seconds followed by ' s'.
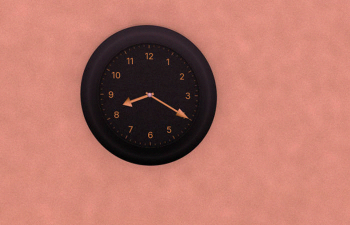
8 h 20 min
